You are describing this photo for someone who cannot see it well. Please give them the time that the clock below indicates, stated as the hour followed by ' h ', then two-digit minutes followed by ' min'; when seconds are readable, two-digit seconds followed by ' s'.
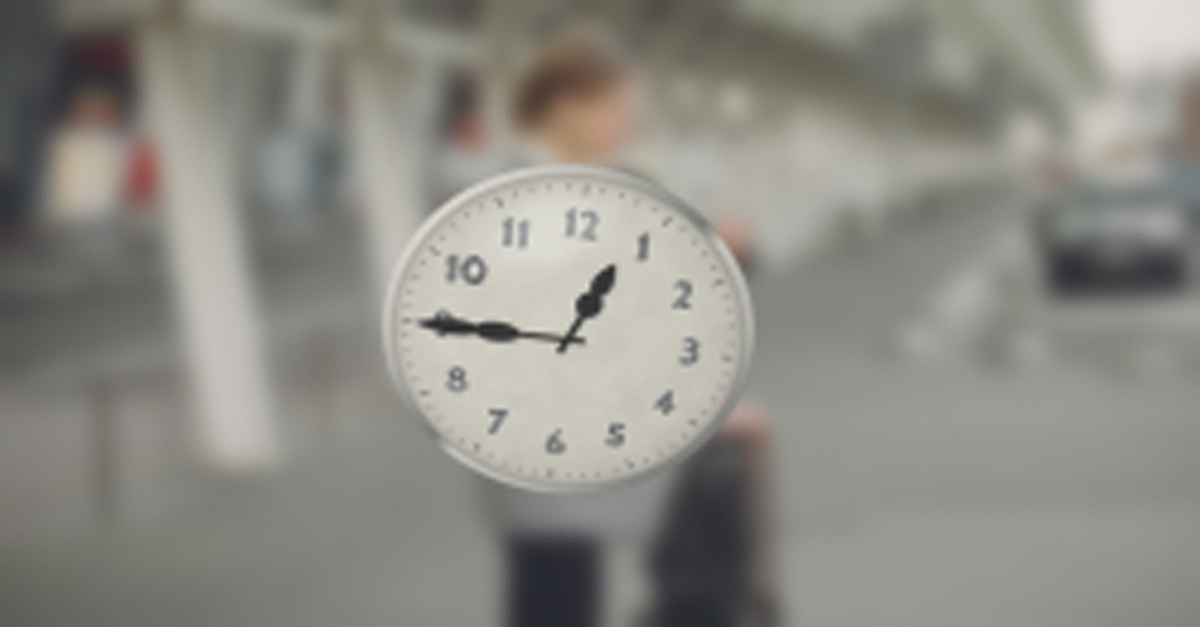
12 h 45 min
